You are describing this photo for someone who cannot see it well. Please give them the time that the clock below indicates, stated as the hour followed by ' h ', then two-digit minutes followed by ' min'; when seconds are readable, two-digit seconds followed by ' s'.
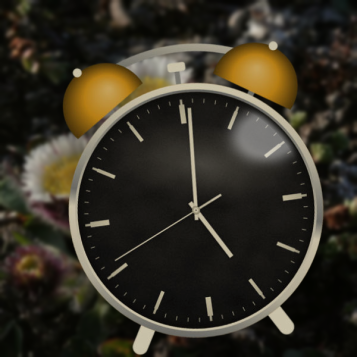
5 h 00 min 41 s
